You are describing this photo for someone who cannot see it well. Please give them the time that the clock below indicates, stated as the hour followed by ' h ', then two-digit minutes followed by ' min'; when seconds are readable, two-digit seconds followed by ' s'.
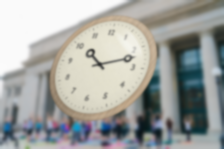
10 h 12 min
